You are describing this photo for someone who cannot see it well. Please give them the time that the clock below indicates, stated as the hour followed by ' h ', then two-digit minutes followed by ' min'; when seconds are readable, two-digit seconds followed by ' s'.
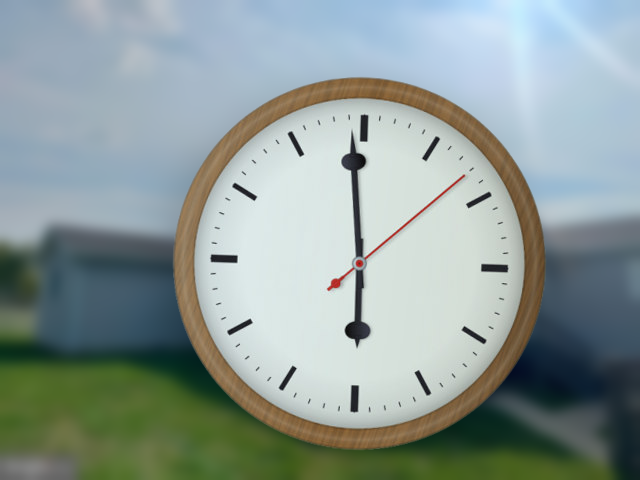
5 h 59 min 08 s
